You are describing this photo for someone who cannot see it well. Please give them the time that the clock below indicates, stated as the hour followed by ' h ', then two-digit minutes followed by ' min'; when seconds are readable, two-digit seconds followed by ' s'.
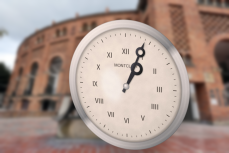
1 h 04 min
